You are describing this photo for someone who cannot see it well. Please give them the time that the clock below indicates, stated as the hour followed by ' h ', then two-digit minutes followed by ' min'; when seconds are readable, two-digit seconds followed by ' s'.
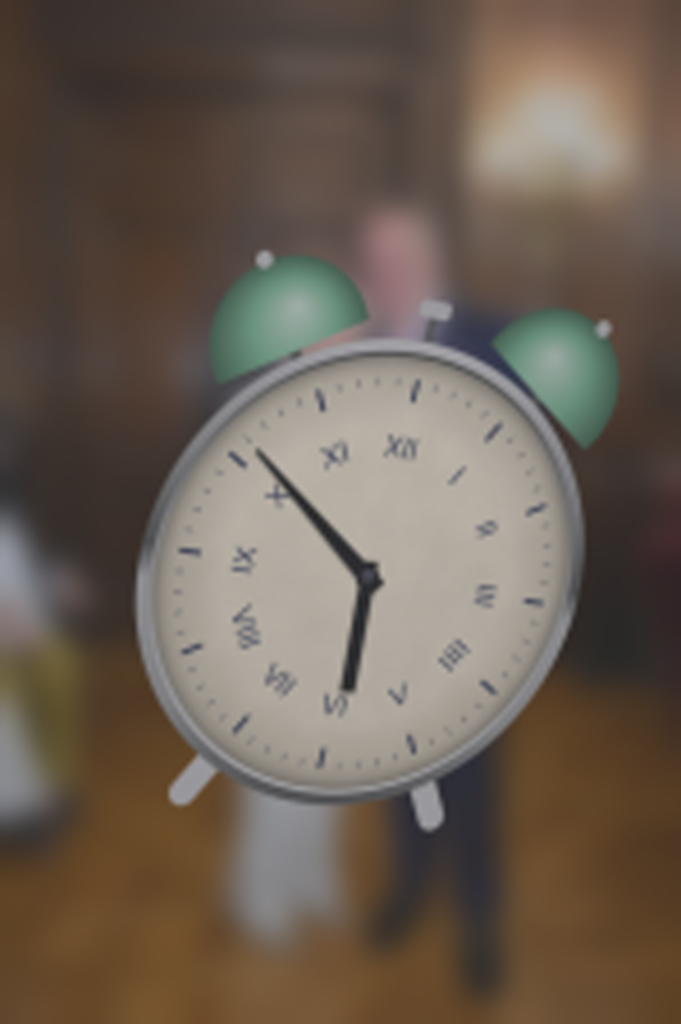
5 h 51 min
